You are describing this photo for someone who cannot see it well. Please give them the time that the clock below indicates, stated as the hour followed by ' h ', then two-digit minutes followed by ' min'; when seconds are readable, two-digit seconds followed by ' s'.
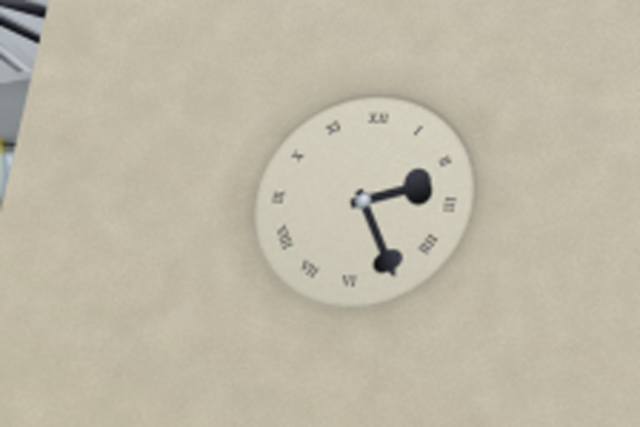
2 h 25 min
